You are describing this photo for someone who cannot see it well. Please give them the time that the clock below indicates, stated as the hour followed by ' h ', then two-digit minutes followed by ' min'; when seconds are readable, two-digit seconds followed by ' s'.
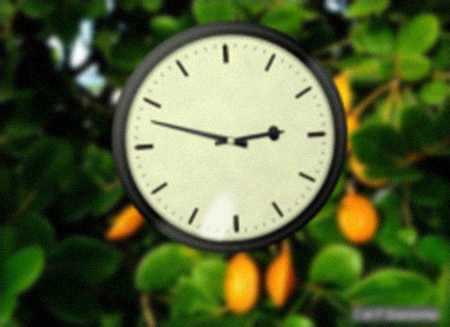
2 h 48 min
